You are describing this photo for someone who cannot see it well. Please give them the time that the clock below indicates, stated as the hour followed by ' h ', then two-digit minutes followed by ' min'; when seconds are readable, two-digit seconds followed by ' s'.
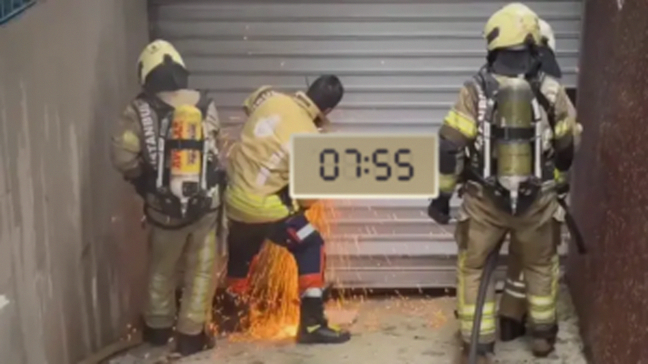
7 h 55 min
